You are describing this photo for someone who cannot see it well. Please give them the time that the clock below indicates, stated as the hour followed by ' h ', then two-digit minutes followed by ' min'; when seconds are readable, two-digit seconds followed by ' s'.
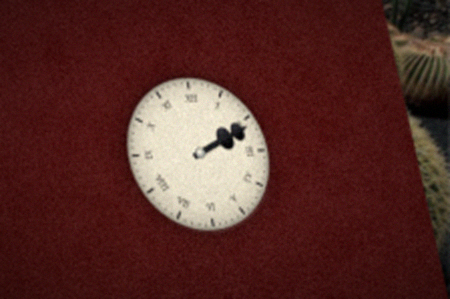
2 h 11 min
